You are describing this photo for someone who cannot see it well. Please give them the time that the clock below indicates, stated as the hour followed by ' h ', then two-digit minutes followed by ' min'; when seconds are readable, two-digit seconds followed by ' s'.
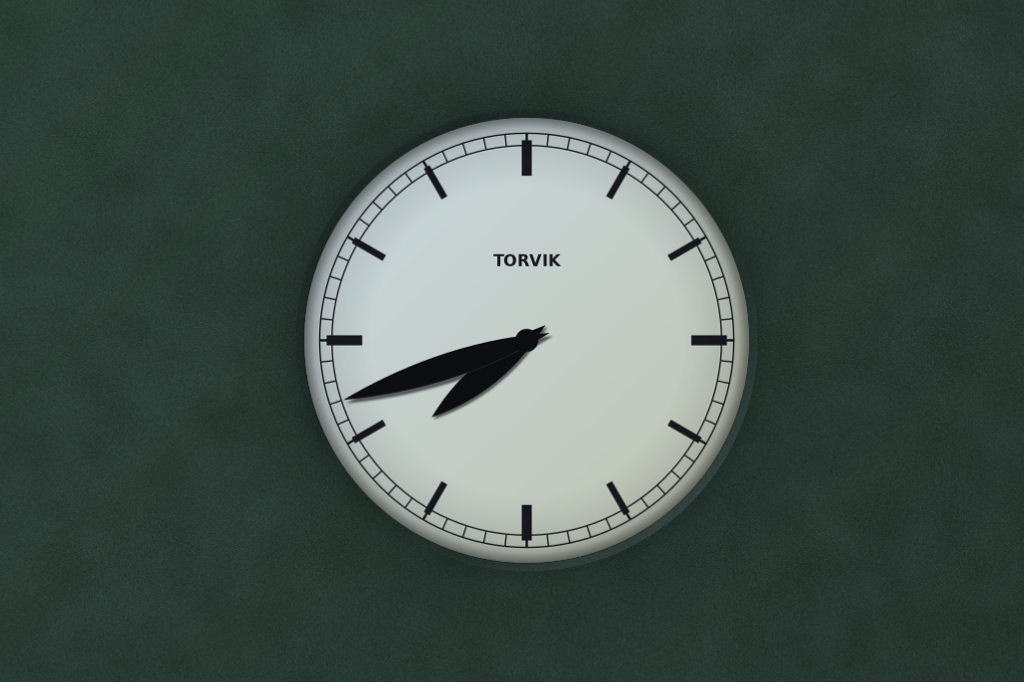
7 h 42 min
